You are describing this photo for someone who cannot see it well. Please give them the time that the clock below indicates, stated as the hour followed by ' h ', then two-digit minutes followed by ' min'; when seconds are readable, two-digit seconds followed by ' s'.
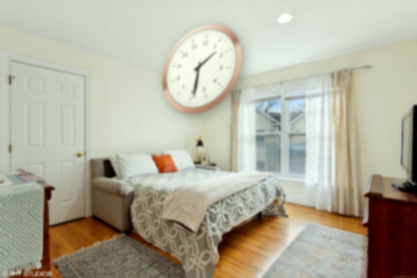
1 h 29 min
